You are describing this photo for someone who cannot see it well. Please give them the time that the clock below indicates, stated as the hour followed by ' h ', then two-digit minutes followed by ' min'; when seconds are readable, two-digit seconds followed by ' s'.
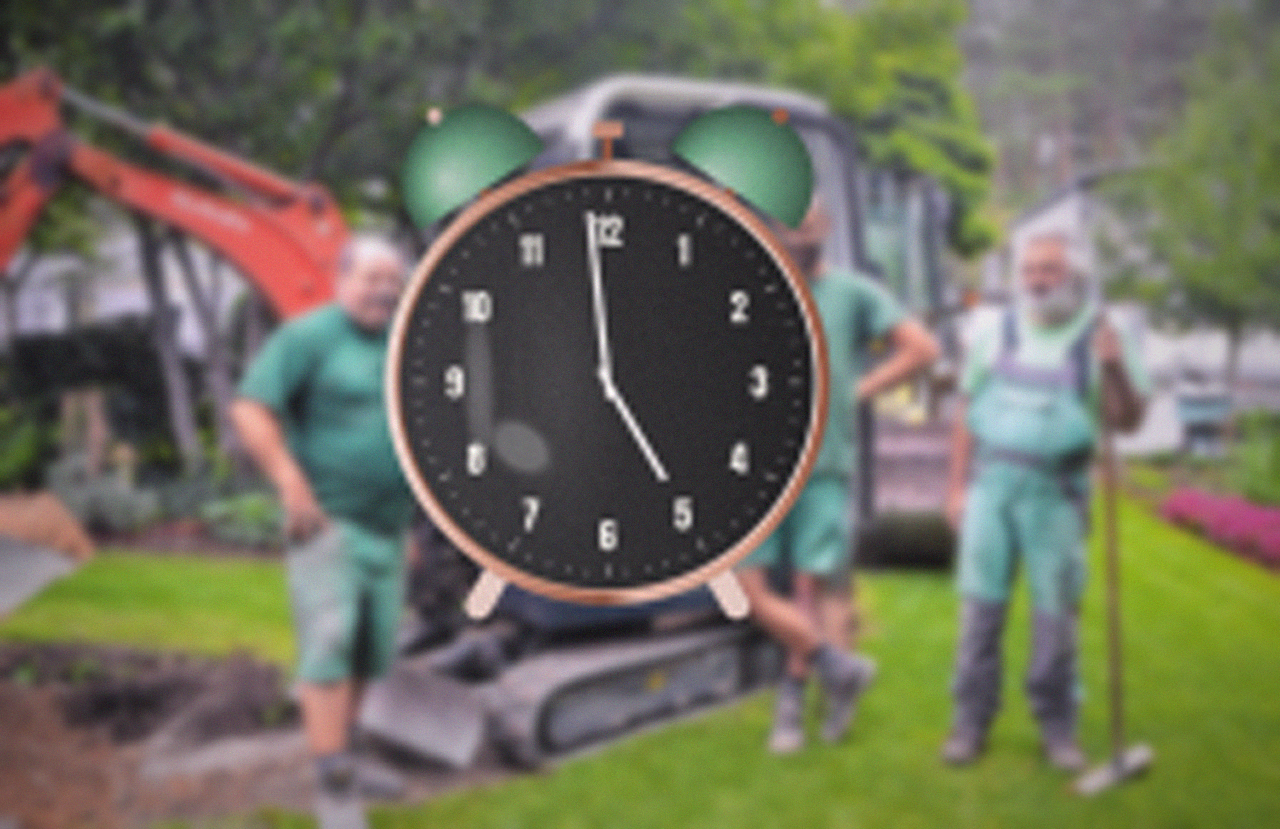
4 h 59 min
